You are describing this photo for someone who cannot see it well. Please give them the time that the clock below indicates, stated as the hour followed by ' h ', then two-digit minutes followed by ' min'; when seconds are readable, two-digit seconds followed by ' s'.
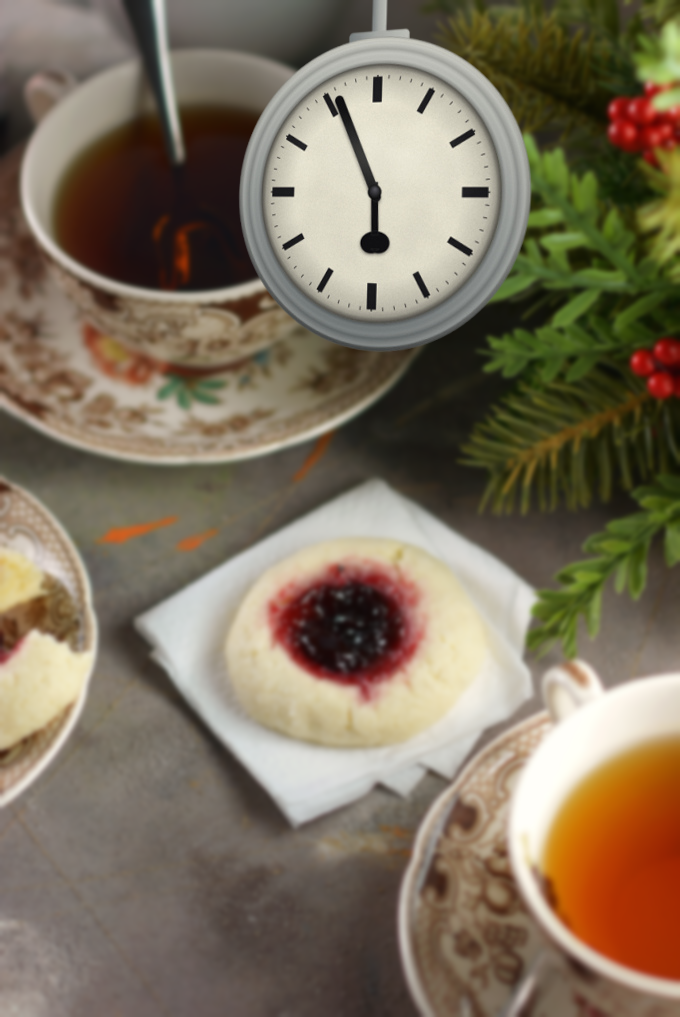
5 h 56 min
